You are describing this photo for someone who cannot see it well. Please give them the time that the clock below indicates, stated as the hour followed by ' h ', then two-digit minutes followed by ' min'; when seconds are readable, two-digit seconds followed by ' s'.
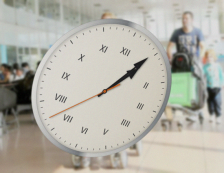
1 h 04 min 37 s
